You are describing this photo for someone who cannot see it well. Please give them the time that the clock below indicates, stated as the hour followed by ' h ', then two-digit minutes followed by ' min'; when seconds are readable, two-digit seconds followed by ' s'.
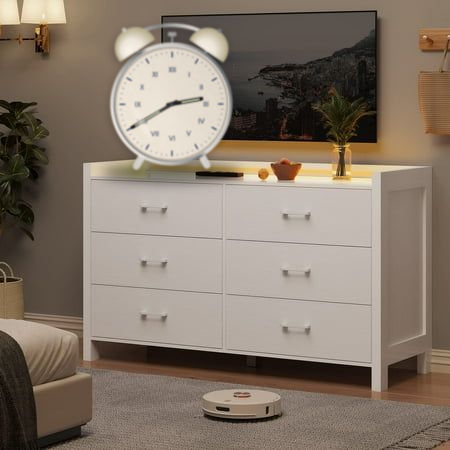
2 h 40 min
